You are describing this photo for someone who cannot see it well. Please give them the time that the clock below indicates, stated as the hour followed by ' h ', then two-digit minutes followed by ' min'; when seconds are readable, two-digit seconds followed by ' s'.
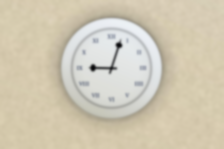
9 h 03 min
